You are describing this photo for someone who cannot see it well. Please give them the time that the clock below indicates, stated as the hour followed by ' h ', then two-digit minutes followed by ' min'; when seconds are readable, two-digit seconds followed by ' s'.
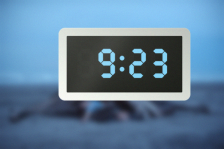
9 h 23 min
